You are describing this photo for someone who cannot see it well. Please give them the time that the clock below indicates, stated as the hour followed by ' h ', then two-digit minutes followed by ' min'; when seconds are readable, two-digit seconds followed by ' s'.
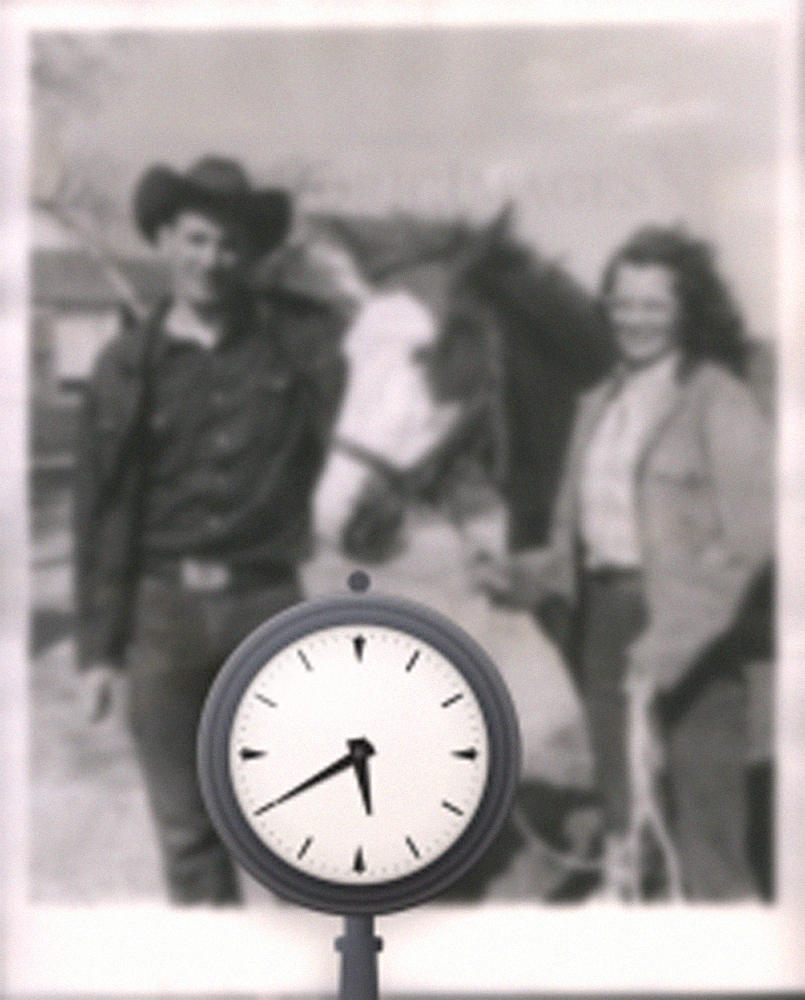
5 h 40 min
